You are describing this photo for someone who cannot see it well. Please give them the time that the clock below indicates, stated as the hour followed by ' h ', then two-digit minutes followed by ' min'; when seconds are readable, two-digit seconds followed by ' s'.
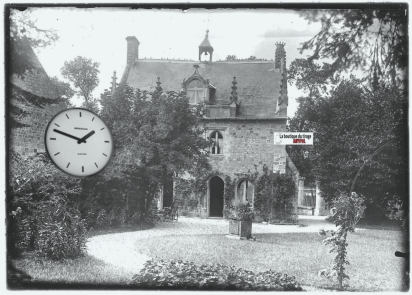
1 h 48 min
